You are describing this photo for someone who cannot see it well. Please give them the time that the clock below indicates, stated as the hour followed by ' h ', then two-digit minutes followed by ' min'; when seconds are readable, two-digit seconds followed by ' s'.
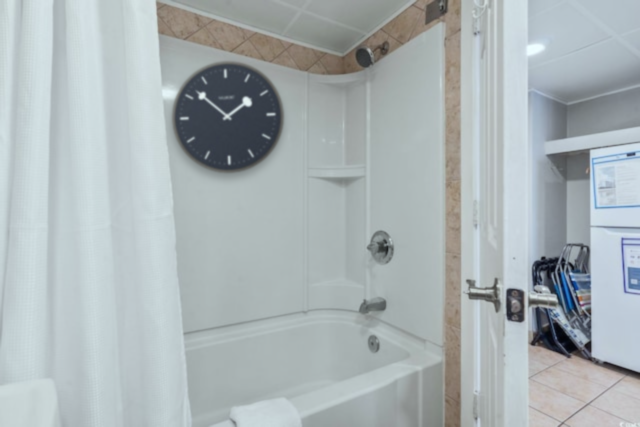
1 h 52 min
